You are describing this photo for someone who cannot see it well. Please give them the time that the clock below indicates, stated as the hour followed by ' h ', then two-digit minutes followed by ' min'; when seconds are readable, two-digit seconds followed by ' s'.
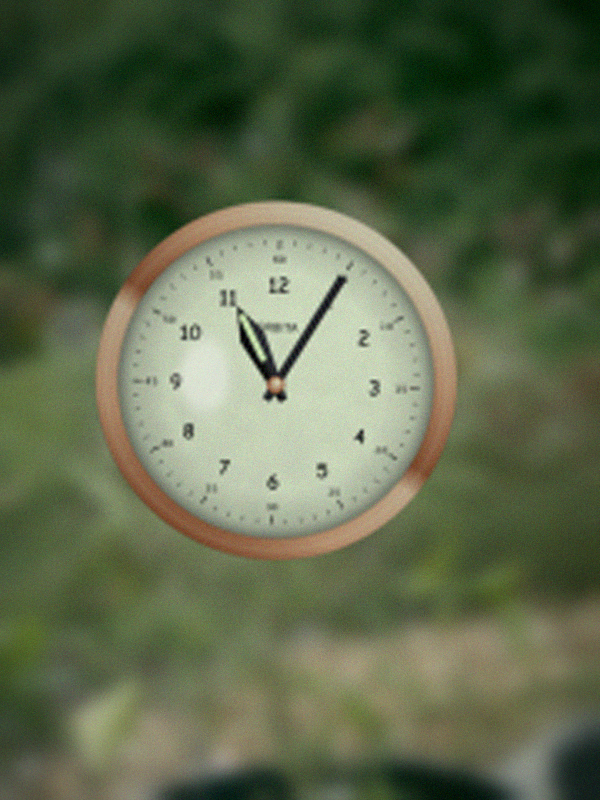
11 h 05 min
